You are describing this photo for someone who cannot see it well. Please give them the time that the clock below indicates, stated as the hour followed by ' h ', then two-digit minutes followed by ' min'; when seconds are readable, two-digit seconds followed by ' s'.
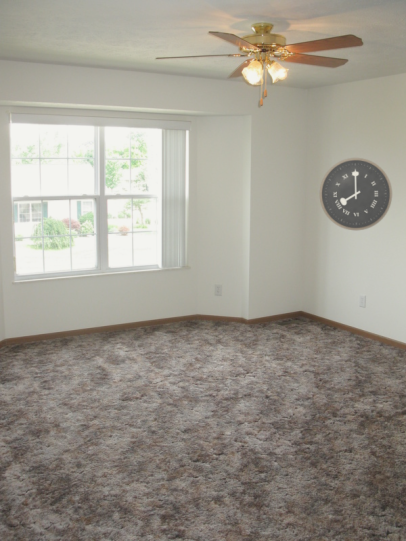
8 h 00 min
